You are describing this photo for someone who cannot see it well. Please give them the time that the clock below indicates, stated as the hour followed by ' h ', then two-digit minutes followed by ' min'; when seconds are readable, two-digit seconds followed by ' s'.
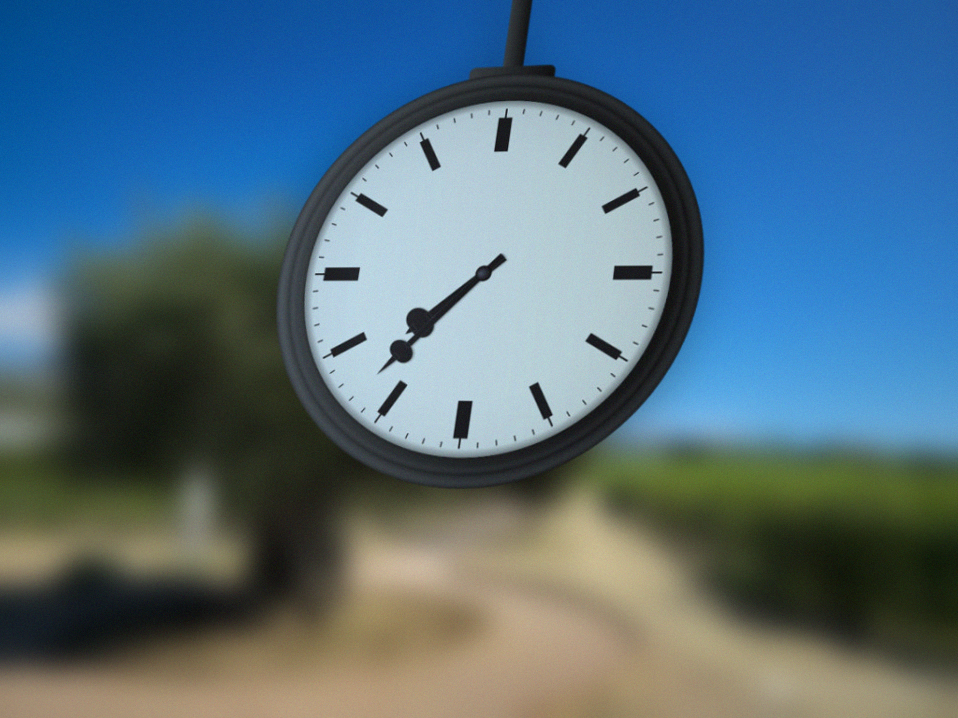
7 h 37 min
